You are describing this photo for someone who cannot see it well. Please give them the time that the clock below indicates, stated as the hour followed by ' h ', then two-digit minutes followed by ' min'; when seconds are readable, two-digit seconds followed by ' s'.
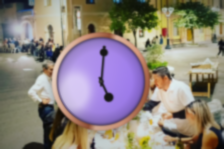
5 h 00 min
